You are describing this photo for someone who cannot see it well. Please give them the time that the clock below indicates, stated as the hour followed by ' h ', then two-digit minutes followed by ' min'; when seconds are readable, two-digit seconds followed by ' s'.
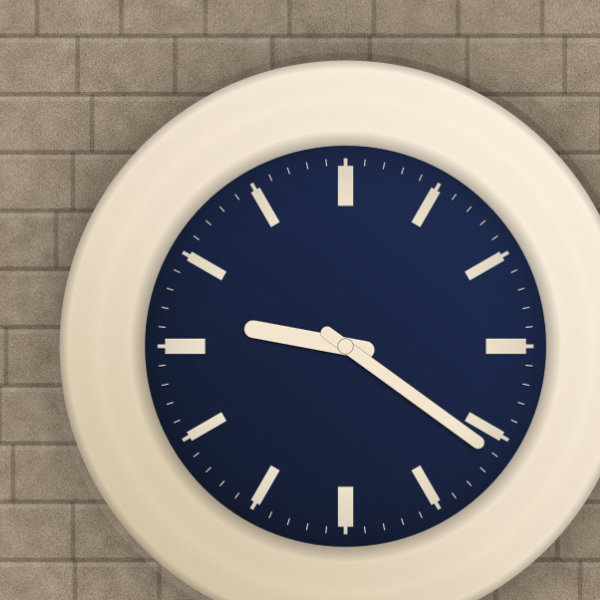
9 h 21 min
